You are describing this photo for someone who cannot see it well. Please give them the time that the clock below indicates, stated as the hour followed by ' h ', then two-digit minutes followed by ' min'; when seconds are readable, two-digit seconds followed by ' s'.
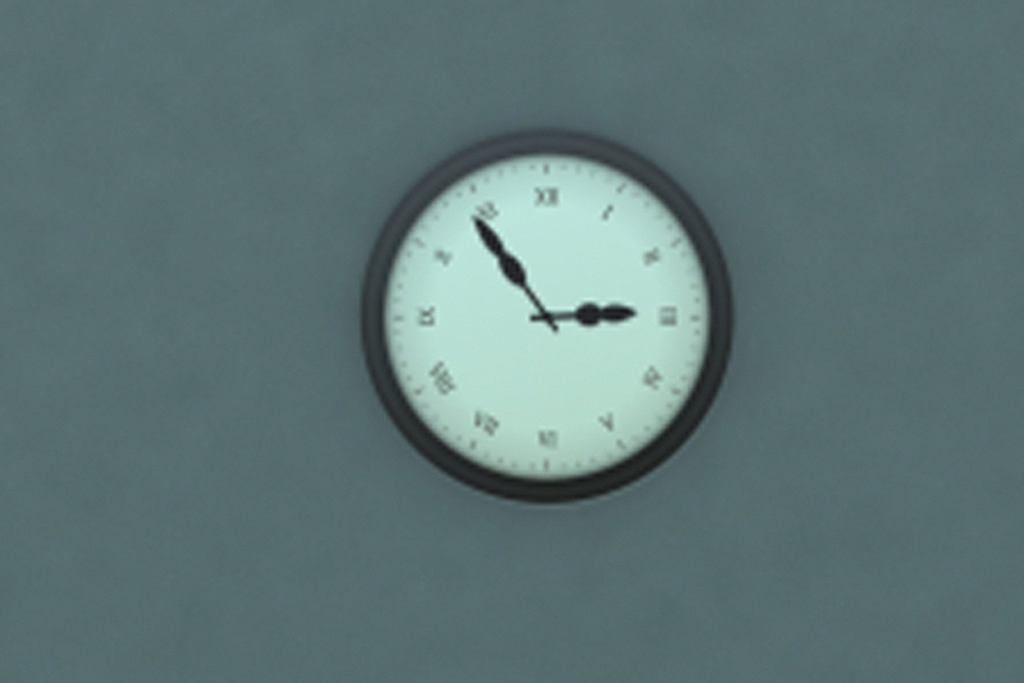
2 h 54 min
